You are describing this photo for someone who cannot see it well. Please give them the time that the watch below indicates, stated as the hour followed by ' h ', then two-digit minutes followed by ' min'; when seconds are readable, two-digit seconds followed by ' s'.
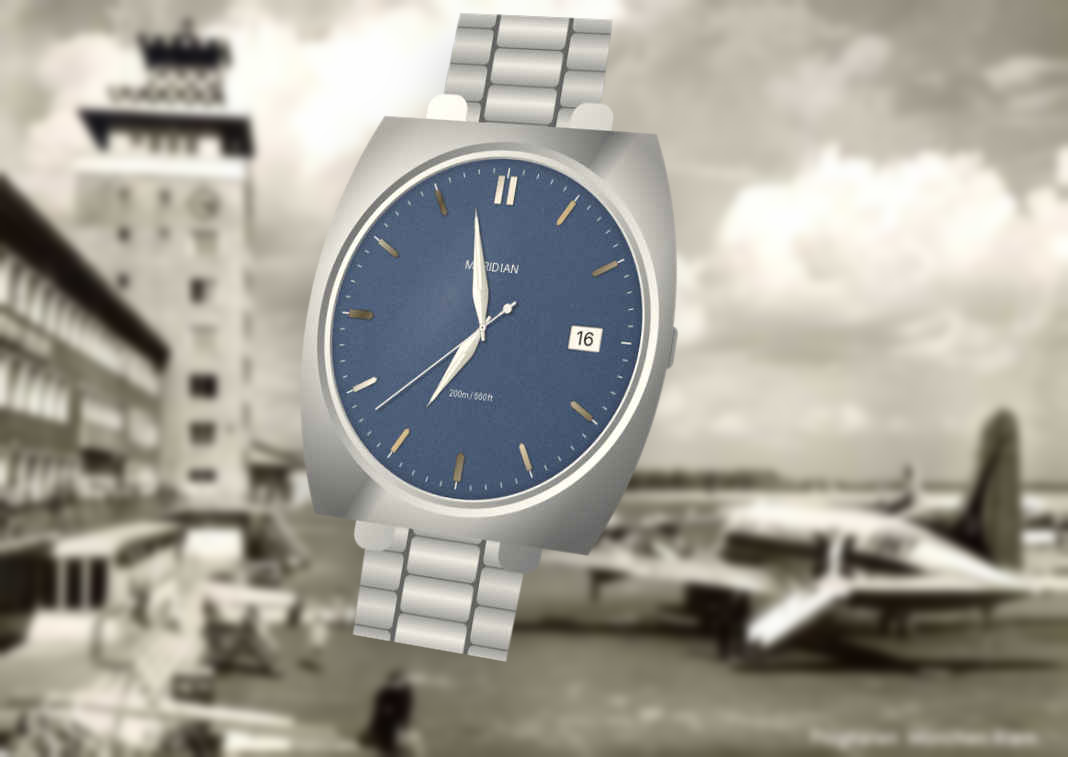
6 h 57 min 38 s
